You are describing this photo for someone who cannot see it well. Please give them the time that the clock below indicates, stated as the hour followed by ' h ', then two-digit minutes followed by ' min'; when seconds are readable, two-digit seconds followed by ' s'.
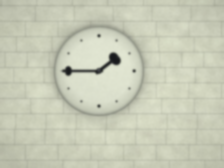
1 h 45 min
